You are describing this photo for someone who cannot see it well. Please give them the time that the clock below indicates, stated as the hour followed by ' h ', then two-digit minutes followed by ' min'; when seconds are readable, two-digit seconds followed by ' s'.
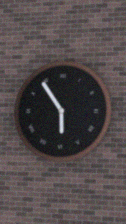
5 h 54 min
